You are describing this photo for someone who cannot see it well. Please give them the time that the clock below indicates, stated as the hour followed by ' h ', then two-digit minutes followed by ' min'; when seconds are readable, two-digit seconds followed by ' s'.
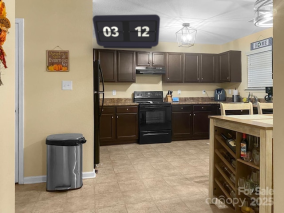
3 h 12 min
